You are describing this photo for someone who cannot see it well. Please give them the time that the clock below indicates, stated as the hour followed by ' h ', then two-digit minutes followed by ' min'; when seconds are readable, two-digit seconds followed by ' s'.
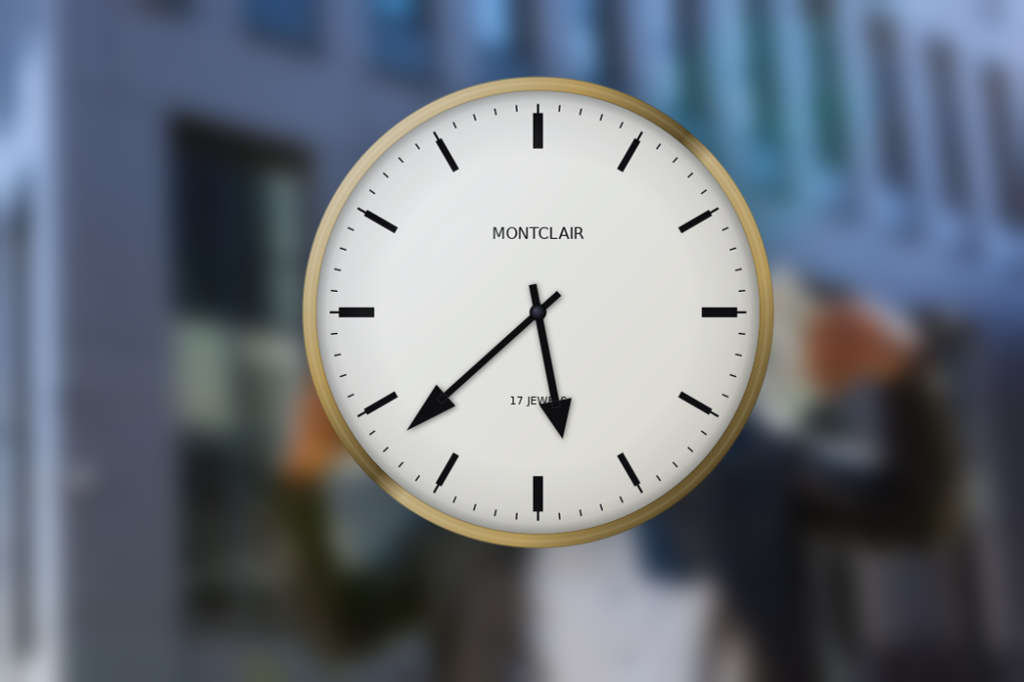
5 h 38 min
